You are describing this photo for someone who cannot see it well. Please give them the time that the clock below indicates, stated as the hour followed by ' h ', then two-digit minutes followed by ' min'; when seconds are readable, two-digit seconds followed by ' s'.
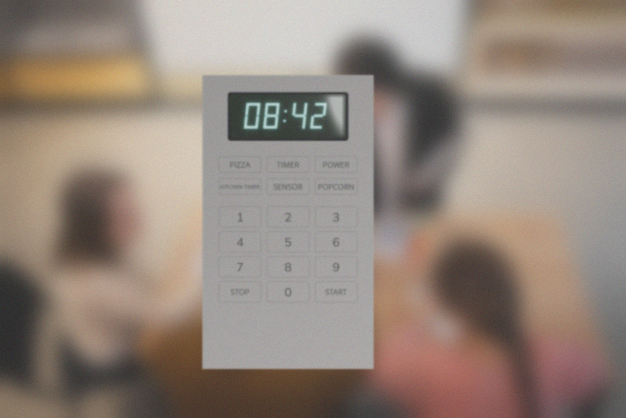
8 h 42 min
